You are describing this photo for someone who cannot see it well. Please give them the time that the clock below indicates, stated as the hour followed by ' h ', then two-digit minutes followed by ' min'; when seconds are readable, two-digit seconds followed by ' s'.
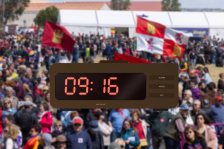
9 h 16 min
